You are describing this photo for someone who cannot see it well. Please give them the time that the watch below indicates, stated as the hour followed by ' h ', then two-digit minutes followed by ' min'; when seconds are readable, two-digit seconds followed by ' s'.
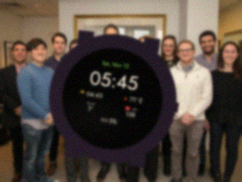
5 h 45 min
